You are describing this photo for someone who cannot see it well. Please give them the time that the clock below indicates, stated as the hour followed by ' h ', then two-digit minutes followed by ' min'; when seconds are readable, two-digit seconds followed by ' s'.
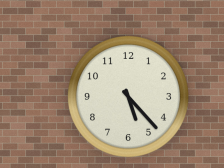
5 h 23 min
